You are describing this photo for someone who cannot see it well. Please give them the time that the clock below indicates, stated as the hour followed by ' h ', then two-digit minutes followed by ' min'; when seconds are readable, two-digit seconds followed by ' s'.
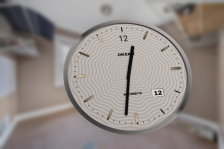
12 h 32 min
